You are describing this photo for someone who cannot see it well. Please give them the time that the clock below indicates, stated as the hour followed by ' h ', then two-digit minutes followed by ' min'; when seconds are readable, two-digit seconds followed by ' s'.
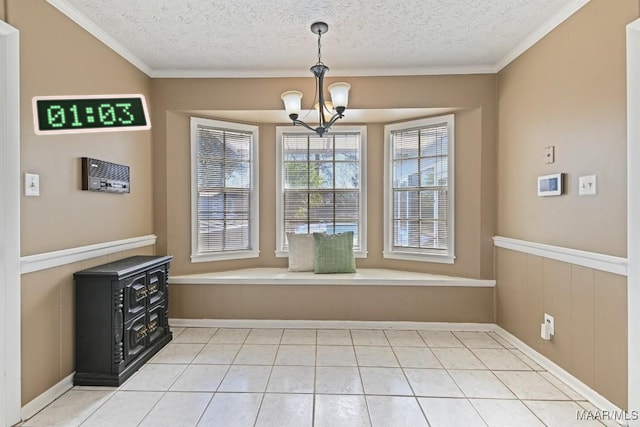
1 h 03 min
